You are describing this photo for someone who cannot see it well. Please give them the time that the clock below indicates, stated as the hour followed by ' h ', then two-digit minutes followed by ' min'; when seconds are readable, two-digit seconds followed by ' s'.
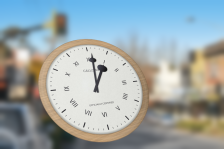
1 h 01 min
